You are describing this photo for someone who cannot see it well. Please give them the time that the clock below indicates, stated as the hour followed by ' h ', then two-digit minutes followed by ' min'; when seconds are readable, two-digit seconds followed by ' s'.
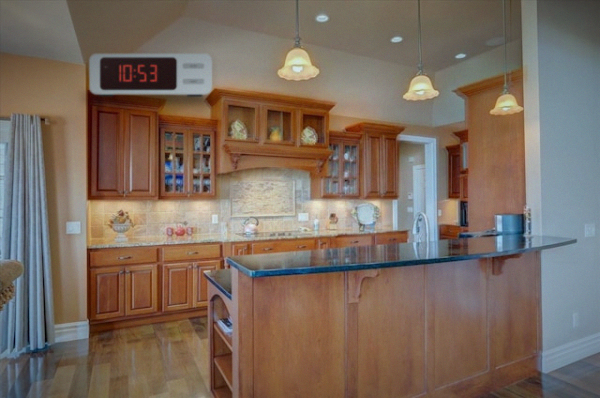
10 h 53 min
